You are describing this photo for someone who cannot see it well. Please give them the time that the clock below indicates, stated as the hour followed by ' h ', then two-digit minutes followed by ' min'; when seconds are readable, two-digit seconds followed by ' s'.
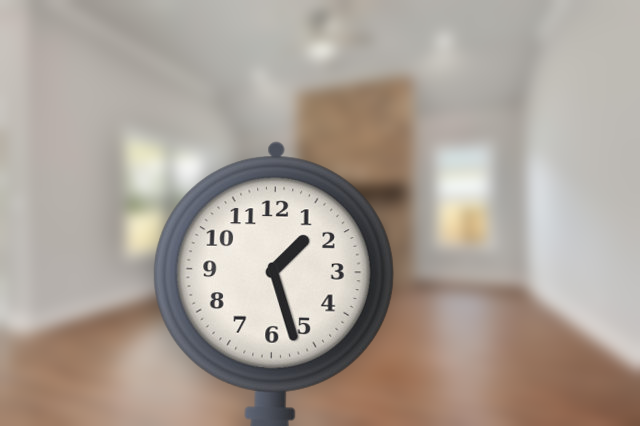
1 h 27 min
